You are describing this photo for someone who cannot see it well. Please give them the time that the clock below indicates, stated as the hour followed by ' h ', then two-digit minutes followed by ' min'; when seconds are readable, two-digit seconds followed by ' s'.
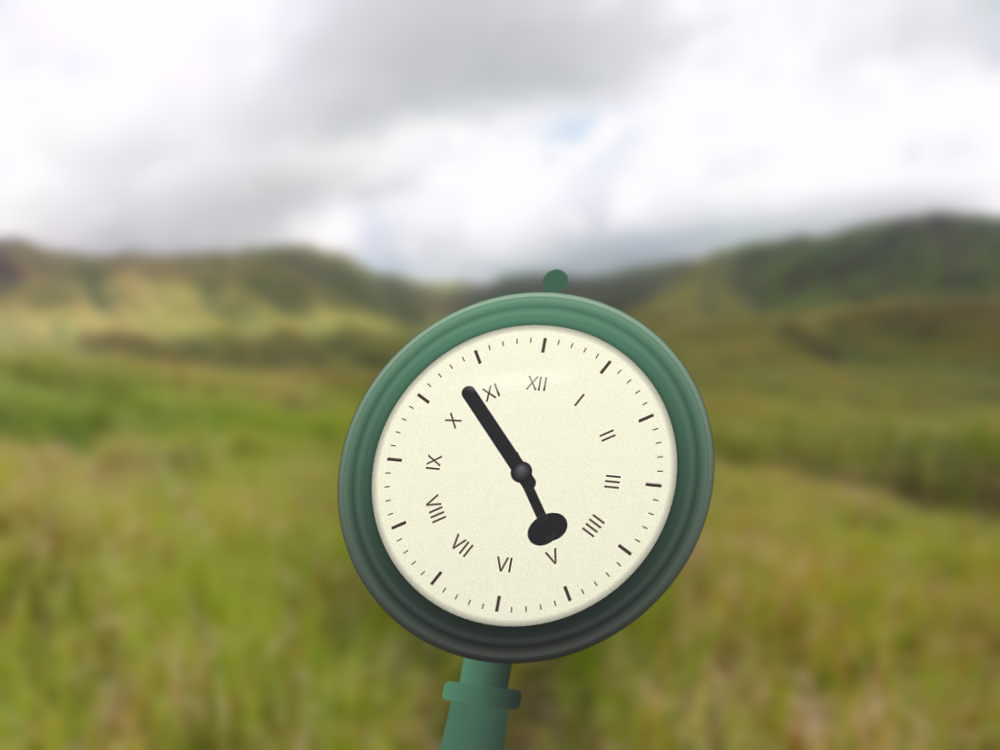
4 h 53 min
